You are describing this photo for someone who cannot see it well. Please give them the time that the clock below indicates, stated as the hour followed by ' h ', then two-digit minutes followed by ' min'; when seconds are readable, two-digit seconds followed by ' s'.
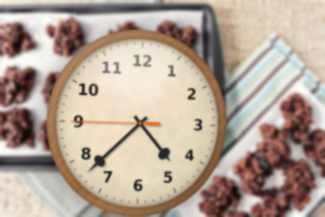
4 h 37 min 45 s
